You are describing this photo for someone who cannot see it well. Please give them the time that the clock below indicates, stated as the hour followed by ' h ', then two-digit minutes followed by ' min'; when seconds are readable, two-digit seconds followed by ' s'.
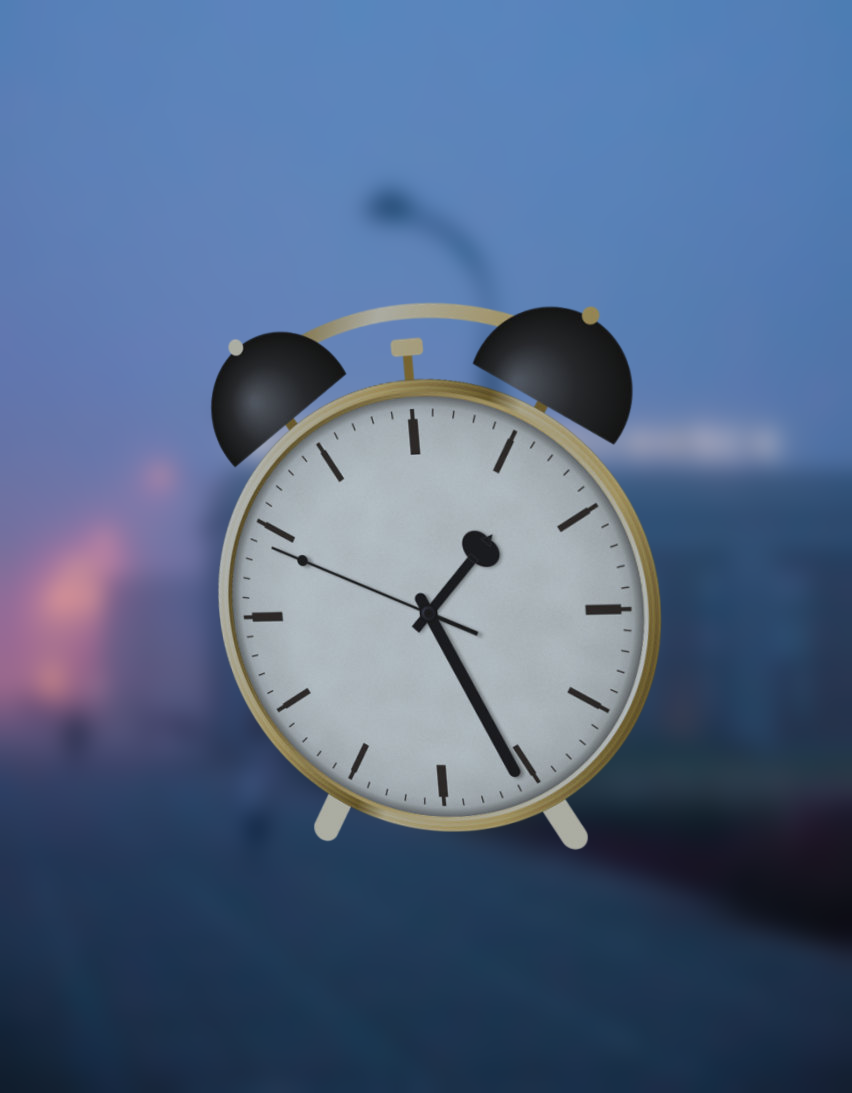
1 h 25 min 49 s
